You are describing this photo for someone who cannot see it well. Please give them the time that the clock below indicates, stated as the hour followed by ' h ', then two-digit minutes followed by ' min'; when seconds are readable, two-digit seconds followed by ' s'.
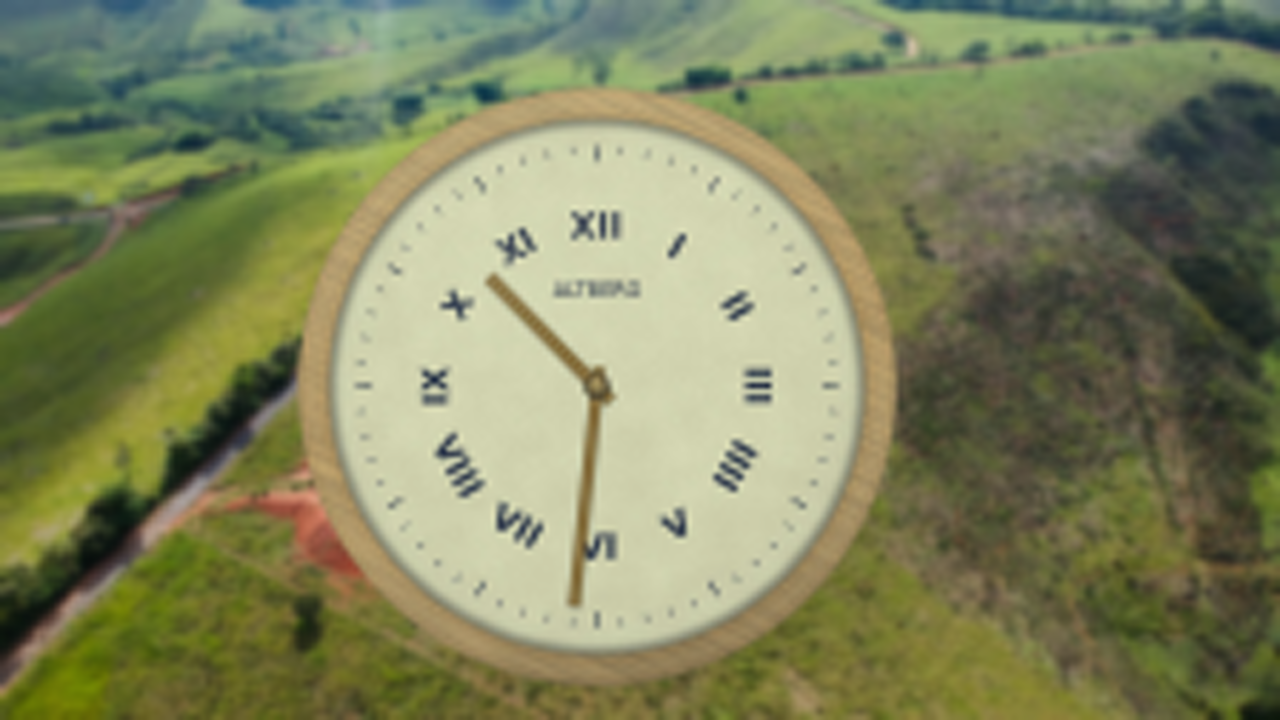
10 h 31 min
